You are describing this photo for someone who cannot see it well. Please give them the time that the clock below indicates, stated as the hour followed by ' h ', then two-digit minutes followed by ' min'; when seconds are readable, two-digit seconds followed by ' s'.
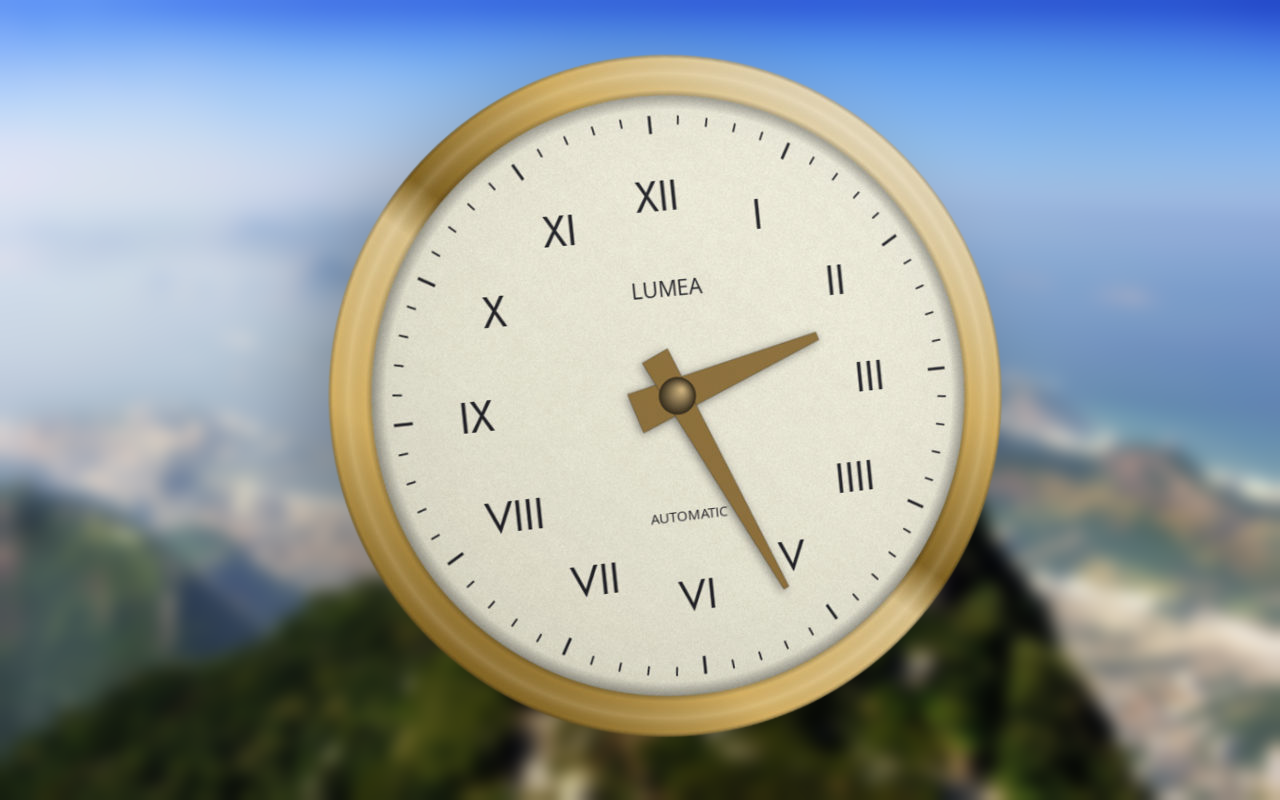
2 h 26 min
